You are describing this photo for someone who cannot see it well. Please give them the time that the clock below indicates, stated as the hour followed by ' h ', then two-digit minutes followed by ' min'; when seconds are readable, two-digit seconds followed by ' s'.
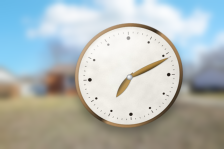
7 h 11 min
